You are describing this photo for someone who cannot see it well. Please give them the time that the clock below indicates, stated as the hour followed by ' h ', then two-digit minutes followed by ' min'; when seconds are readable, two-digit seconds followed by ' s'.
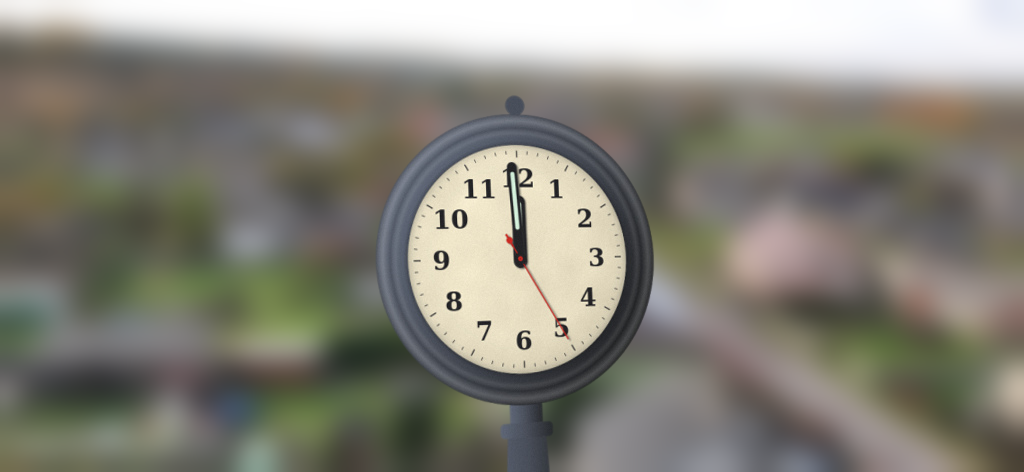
11 h 59 min 25 s
